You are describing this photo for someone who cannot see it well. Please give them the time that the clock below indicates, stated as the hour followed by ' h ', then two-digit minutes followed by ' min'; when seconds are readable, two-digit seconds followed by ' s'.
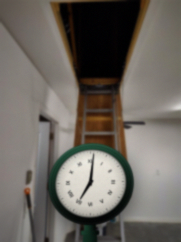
7 h 01 min
